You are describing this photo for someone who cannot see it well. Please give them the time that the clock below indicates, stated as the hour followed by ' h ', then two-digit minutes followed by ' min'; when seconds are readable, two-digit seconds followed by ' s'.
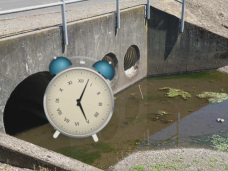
5 h 03 min
